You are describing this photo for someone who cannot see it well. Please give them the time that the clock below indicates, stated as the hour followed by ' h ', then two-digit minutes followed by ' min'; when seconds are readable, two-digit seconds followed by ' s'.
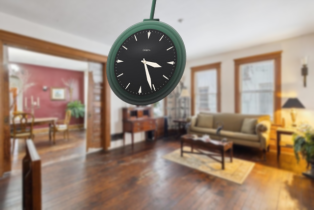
3 h 26 min
